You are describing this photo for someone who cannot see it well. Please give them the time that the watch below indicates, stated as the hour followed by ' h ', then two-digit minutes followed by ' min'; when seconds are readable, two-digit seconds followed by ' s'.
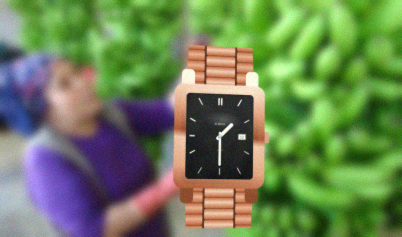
1 h 30 min
